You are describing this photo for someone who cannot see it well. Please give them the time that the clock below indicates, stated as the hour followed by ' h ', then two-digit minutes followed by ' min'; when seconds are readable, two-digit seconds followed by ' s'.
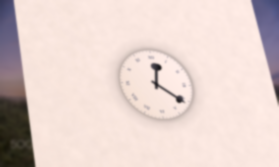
12 h 21 min
